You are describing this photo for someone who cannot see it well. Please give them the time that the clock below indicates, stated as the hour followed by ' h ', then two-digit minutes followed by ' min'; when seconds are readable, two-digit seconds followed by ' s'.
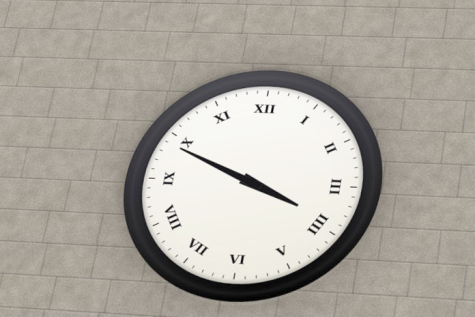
3 h 49 min
